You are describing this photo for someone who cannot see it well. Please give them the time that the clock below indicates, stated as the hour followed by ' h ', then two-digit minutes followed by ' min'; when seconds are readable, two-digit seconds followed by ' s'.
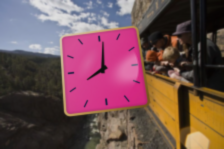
8 h 01 min
